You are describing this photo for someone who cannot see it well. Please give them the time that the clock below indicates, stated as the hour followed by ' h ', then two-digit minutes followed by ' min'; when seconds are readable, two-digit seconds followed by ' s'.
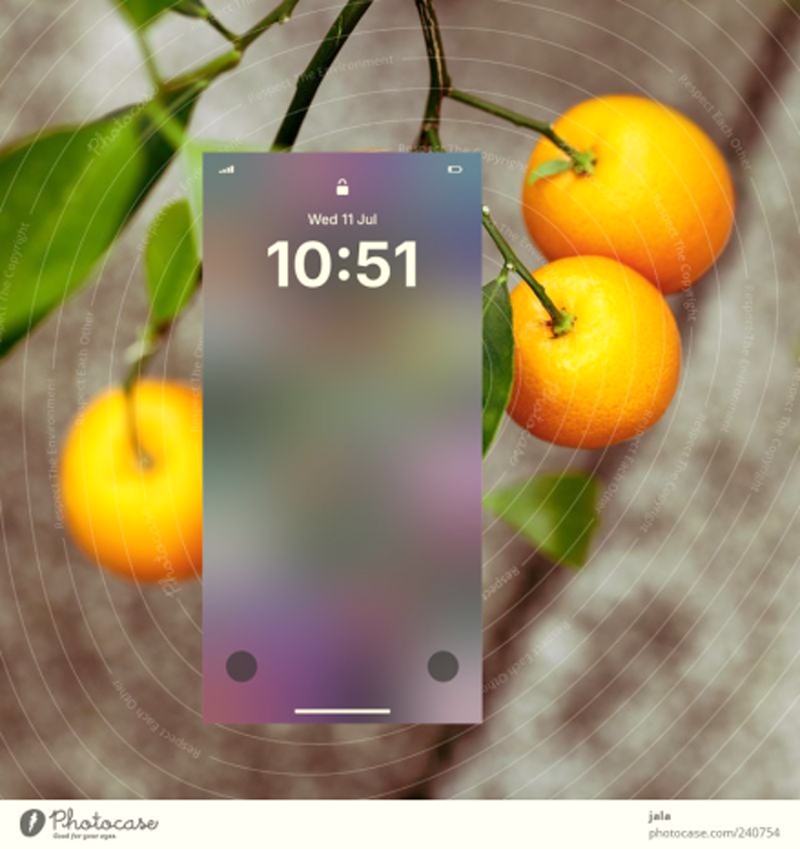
10 h 51 min
